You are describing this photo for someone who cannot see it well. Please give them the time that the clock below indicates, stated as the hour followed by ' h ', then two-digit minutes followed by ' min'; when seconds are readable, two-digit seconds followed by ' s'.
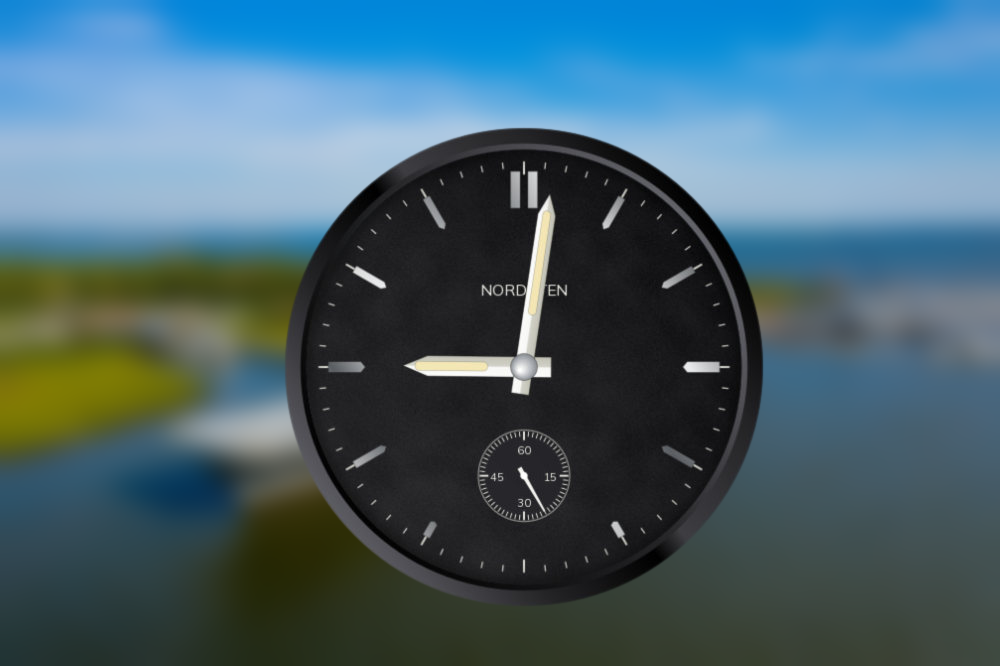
9 h 01 min 25 s
